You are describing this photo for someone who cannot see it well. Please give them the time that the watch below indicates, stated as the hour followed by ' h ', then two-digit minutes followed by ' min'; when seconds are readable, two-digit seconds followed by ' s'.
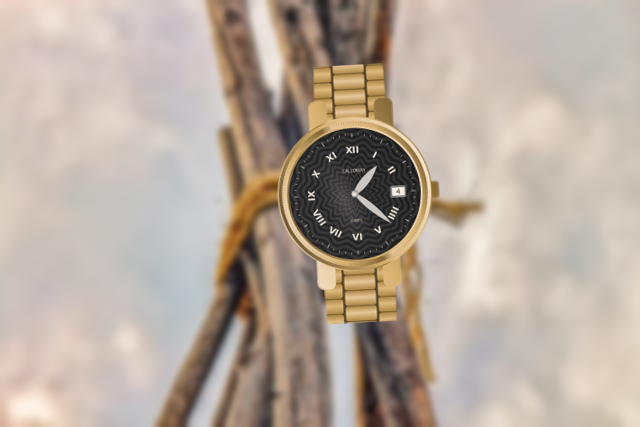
1 h 22 min
